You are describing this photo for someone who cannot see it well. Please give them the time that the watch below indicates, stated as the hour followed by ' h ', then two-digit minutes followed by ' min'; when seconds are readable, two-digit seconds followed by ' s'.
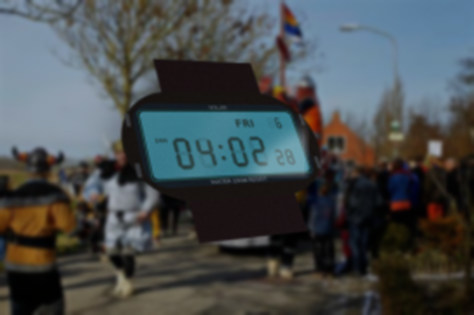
4 h 02 min 28 s
